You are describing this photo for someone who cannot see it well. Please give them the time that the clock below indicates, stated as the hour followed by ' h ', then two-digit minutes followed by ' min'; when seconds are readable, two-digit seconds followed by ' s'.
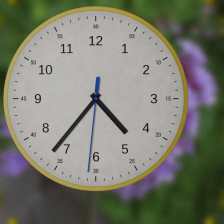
4 h 36 min 31 s
